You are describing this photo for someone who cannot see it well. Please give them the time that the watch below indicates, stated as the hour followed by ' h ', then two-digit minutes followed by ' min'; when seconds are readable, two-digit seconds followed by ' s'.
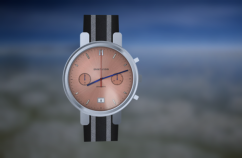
8 h 12 min
